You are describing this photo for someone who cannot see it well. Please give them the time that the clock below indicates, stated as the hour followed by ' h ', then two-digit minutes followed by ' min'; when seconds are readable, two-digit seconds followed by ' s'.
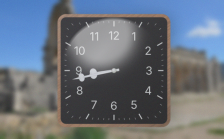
8 h 43 min
